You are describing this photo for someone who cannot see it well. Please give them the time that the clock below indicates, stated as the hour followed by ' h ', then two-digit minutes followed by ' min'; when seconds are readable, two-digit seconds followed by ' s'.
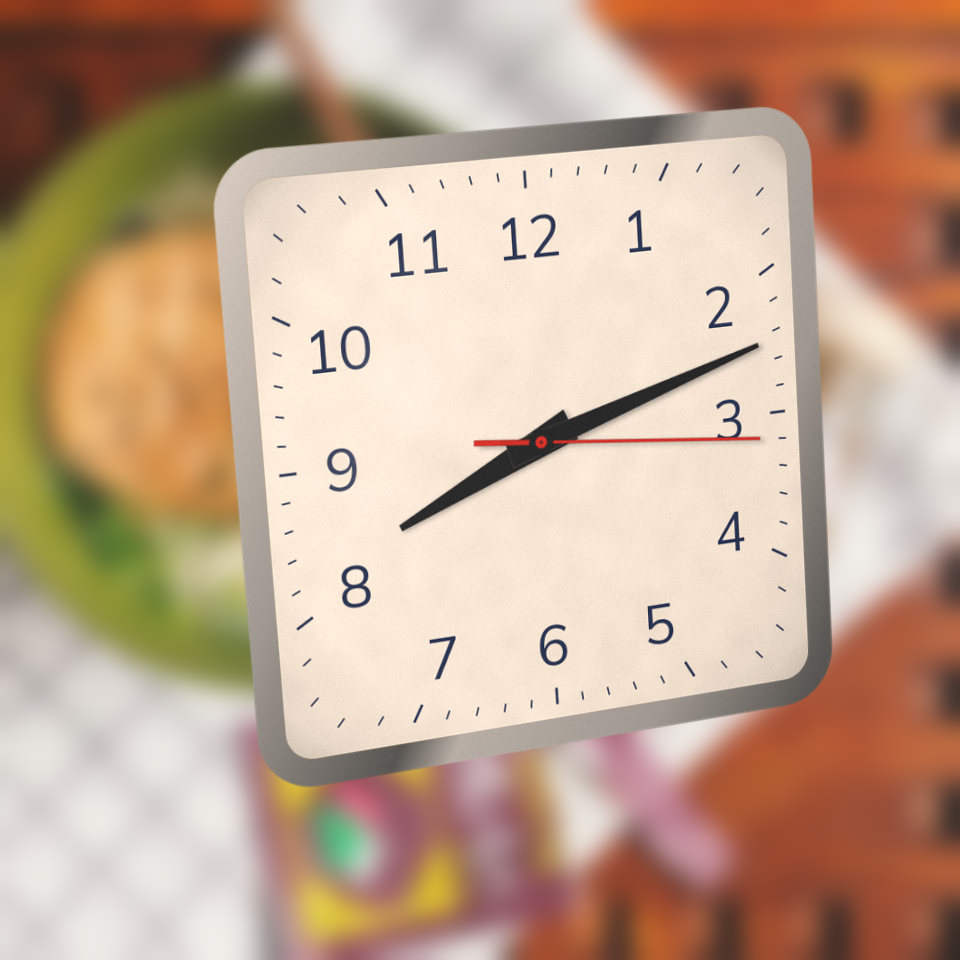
8 h 12 min 16 s
